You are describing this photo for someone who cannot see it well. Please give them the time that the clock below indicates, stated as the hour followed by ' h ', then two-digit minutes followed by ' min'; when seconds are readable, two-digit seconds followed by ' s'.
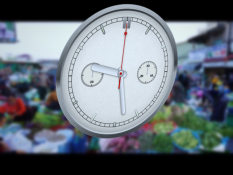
9 h 28 min
